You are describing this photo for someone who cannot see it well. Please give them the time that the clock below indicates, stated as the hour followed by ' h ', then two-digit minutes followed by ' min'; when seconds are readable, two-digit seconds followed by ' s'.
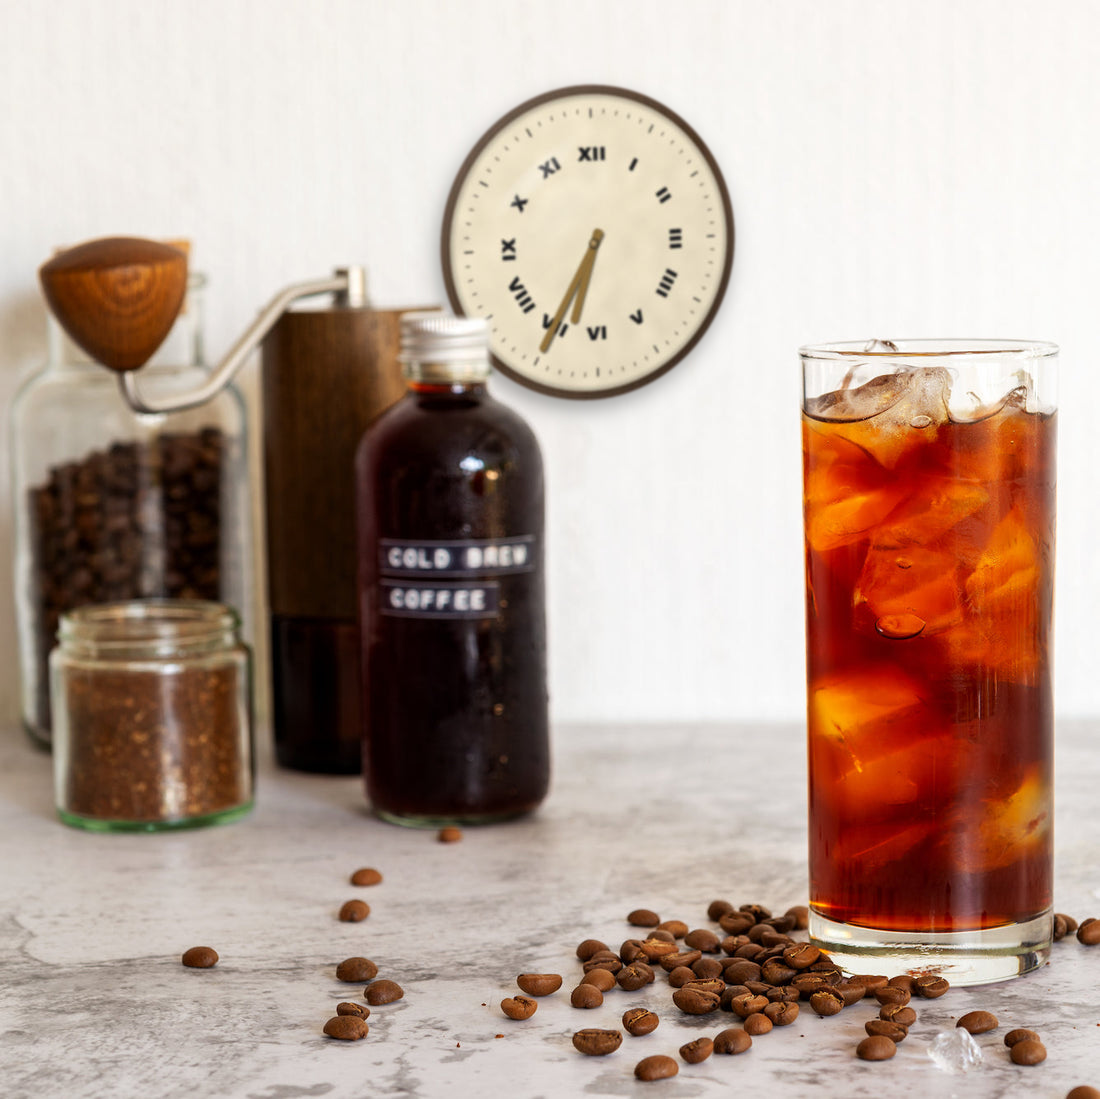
6 h 35 min
